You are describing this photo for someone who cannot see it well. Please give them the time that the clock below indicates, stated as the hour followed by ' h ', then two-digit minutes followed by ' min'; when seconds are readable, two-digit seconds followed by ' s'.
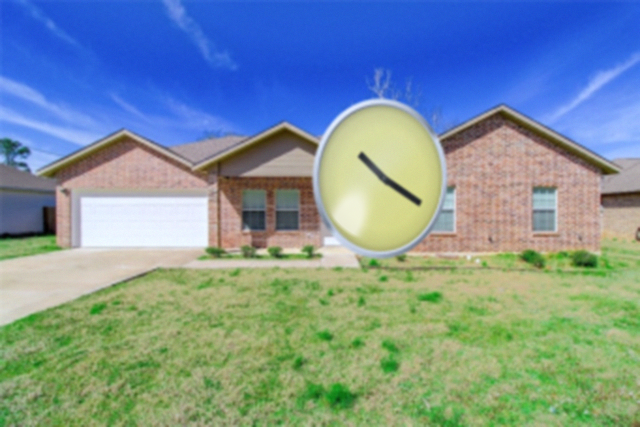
10 h 20 min
